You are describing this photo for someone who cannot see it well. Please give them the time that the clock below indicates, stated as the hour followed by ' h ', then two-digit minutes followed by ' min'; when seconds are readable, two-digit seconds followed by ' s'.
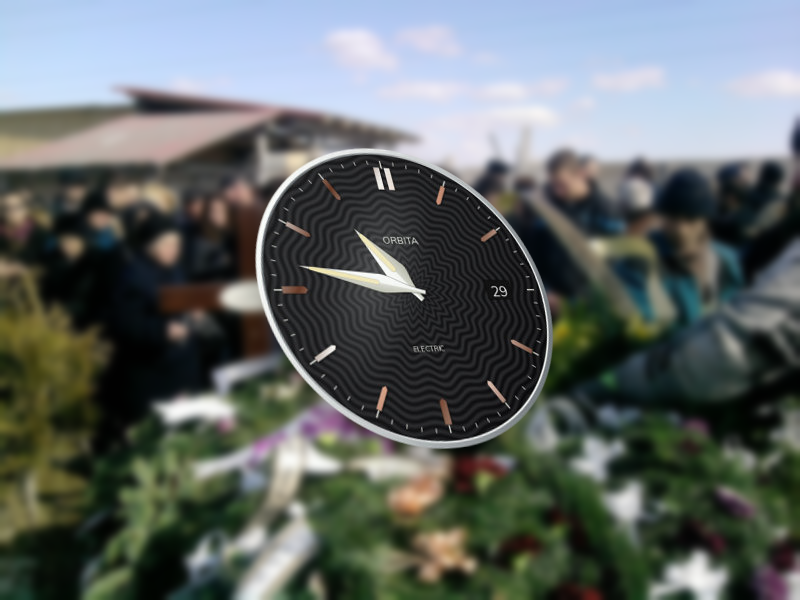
10 h 47 min
